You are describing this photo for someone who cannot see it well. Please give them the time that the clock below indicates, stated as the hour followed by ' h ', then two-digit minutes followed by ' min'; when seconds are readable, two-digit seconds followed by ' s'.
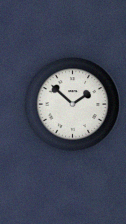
1 h 52 min
